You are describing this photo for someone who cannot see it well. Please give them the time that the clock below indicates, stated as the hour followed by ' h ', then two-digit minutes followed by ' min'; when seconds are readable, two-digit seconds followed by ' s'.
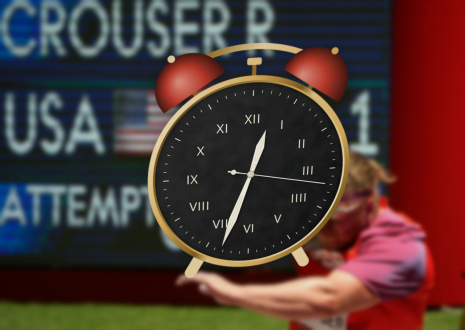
12 h 33 min 17 s
